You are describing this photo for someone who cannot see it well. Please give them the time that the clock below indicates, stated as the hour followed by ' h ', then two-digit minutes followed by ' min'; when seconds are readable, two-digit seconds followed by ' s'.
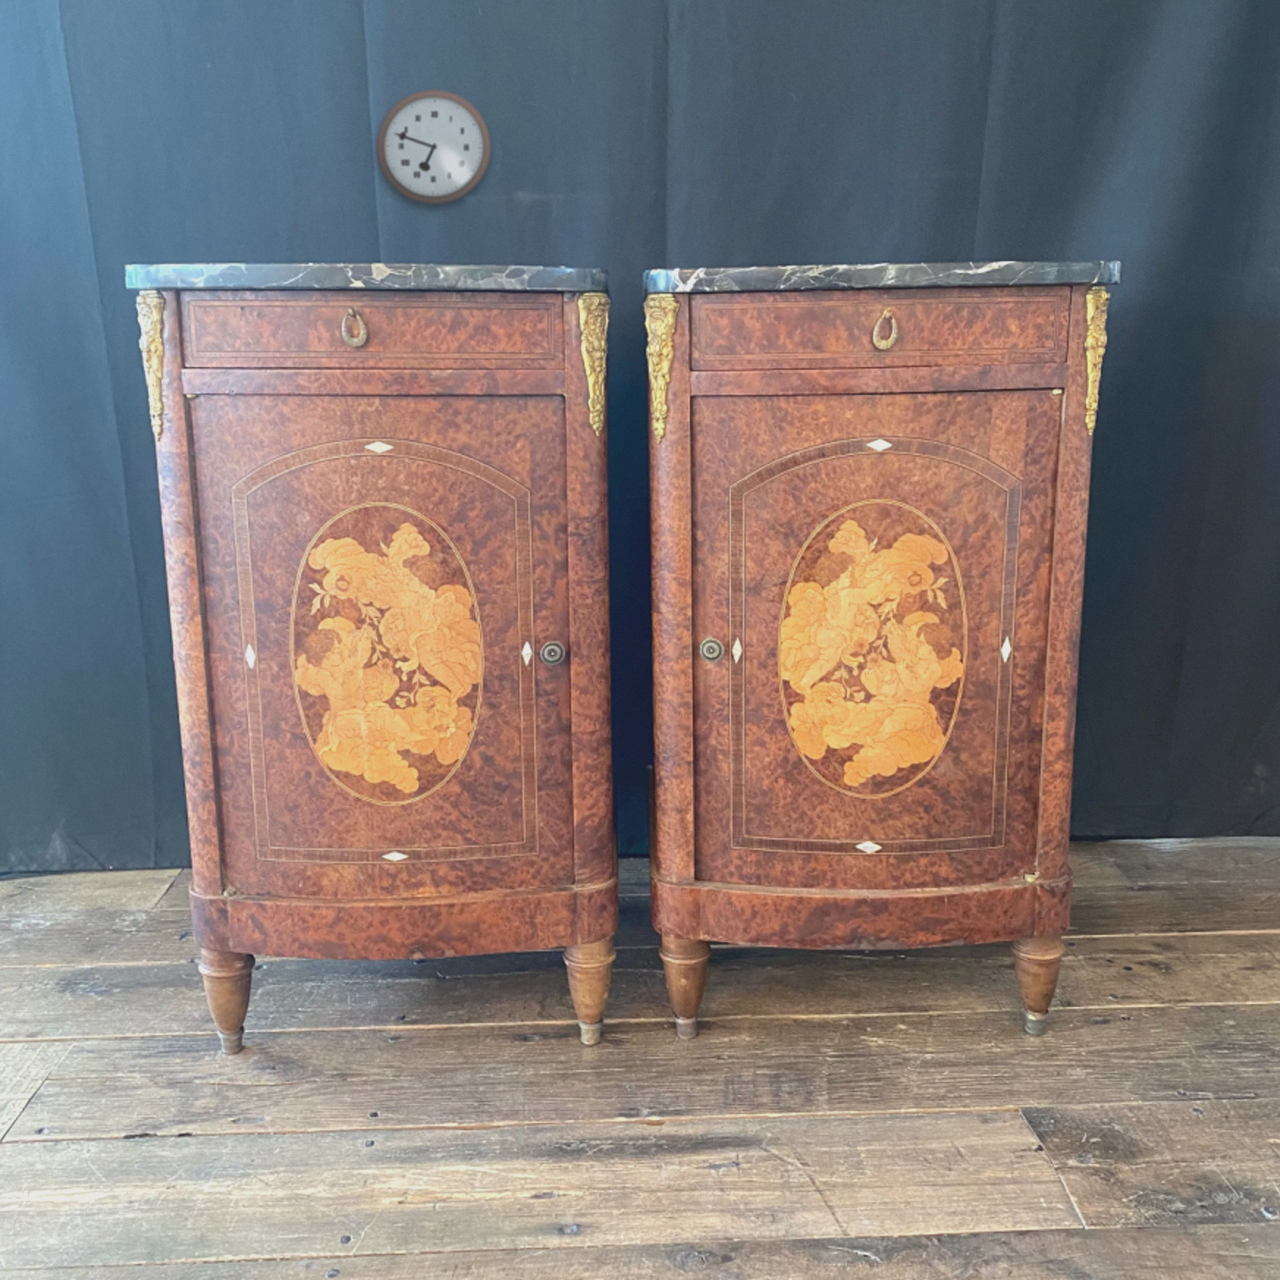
6 h 48 min
